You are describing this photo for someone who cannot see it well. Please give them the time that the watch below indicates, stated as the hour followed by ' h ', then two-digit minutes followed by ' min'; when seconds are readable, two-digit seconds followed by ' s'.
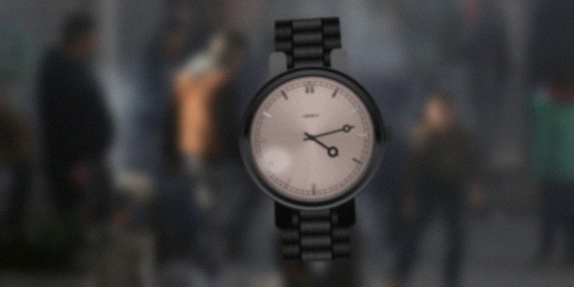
4 h 13 min
